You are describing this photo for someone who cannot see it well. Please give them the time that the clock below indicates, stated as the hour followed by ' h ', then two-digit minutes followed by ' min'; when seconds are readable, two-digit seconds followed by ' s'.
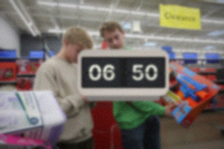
6 h 50 min
